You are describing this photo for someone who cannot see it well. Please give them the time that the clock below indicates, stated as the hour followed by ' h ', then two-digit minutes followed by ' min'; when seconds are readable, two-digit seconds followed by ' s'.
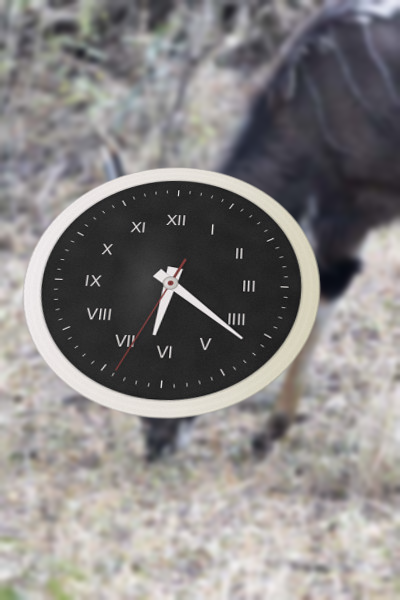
6 h 21 min 34 s
